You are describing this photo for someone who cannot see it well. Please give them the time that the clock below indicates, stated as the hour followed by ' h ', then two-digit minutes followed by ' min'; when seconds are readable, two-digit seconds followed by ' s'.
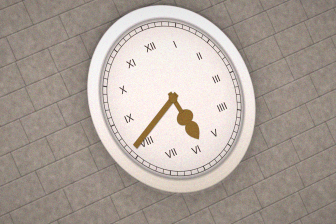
5 h 41 min
